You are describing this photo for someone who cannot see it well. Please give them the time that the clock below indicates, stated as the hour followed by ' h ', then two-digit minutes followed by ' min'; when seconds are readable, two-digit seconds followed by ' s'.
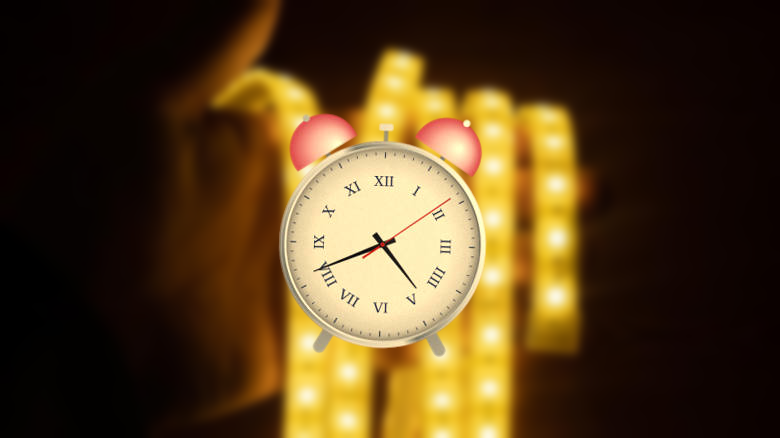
4 h 41 min 09 s
